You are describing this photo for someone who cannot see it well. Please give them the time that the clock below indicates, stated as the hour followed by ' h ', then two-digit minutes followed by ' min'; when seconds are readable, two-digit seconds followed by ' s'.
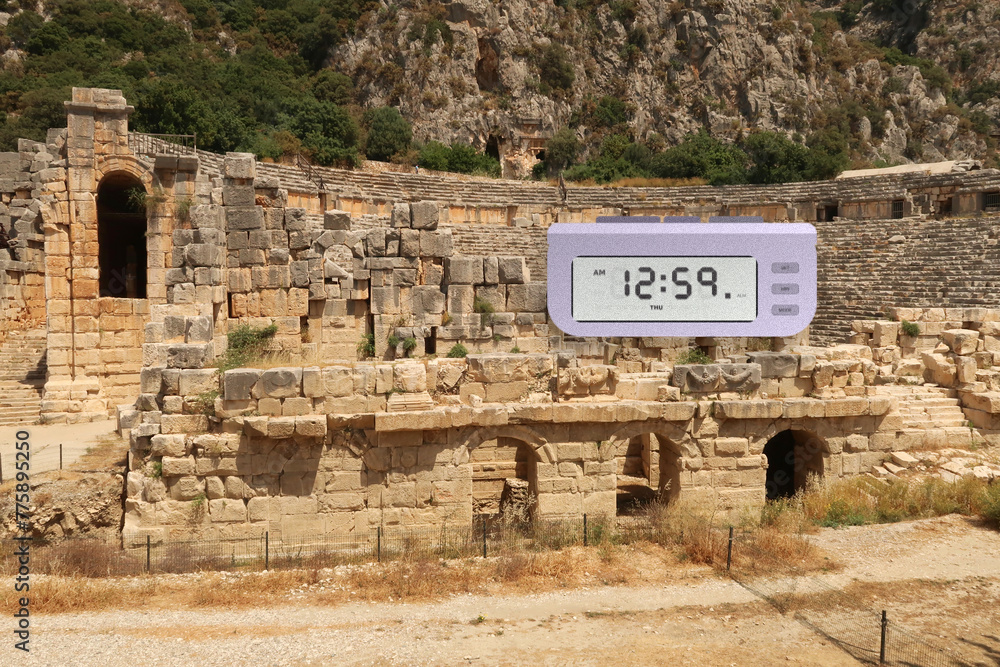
12 h 59 min
